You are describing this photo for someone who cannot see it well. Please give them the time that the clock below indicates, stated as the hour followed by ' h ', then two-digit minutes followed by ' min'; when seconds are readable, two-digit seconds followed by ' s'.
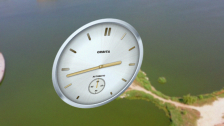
2 h 43 min
